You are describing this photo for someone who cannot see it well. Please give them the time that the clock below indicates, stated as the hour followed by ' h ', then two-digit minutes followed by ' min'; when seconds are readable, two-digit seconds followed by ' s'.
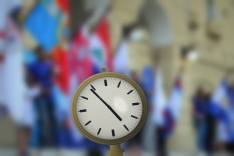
4 h 54 min
